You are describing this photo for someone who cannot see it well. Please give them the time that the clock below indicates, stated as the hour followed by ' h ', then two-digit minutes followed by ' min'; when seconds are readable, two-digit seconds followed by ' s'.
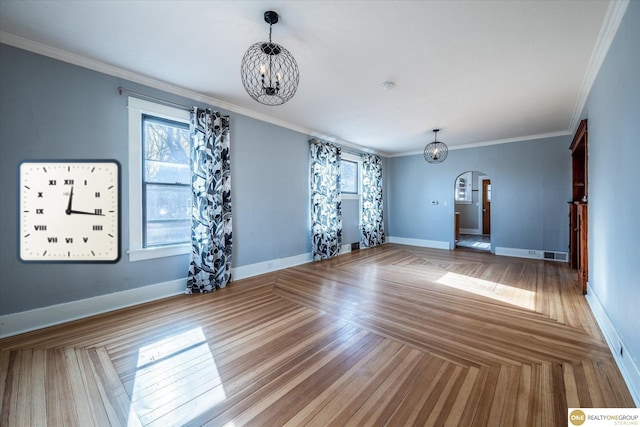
12 h 16 min
